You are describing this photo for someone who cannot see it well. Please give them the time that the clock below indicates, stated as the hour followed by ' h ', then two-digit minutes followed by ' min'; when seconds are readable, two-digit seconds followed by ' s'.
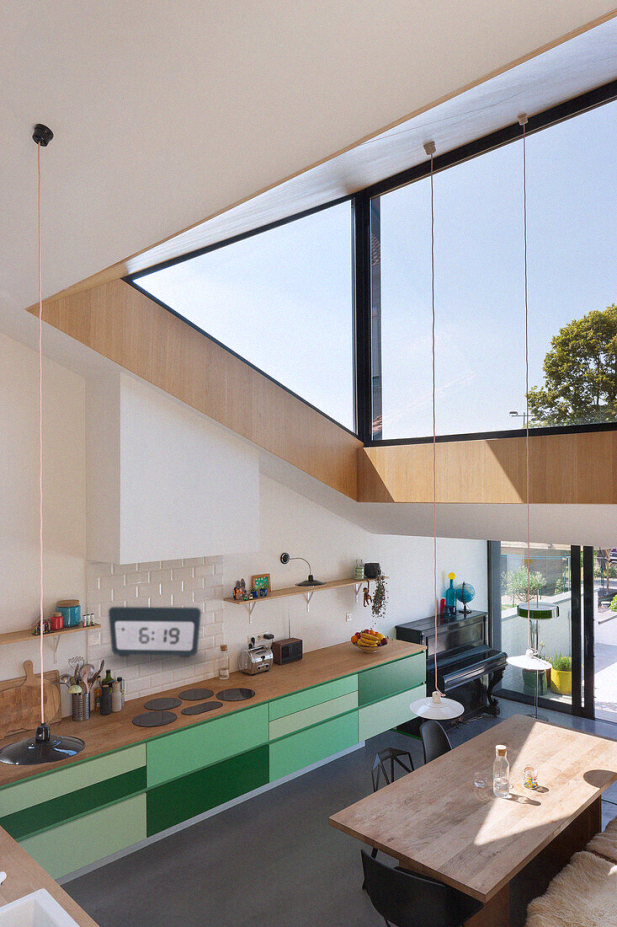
6 h 19 min
